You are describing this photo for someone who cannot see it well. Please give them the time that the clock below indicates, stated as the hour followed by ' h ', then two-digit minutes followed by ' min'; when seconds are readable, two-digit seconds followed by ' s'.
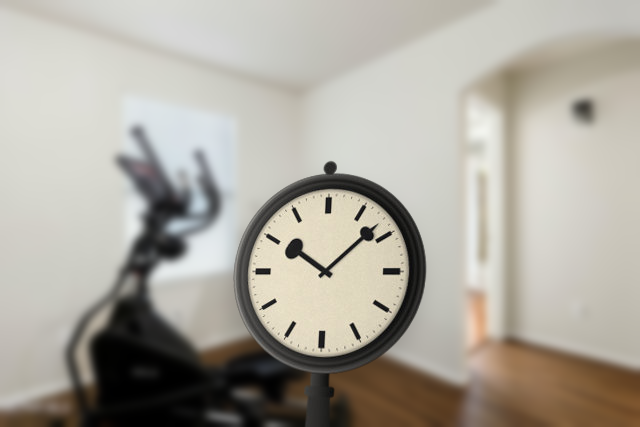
10 h 08 min
